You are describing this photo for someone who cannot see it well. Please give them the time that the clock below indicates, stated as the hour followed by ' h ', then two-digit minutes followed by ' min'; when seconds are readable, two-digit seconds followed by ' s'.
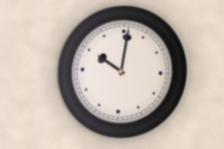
10 h 01 min
